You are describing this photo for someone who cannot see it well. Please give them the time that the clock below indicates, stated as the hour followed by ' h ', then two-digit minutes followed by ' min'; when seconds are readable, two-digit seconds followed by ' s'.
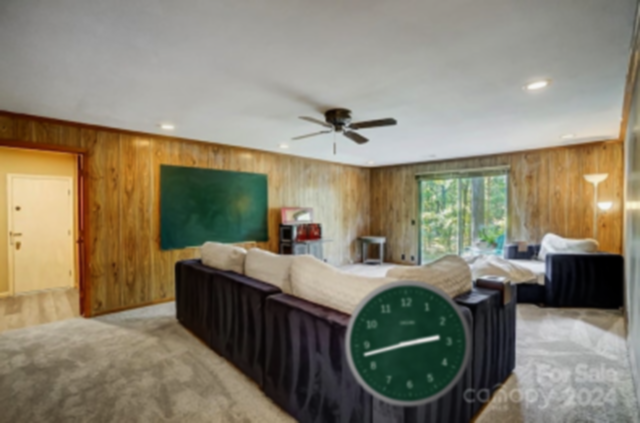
2 h 43 min
